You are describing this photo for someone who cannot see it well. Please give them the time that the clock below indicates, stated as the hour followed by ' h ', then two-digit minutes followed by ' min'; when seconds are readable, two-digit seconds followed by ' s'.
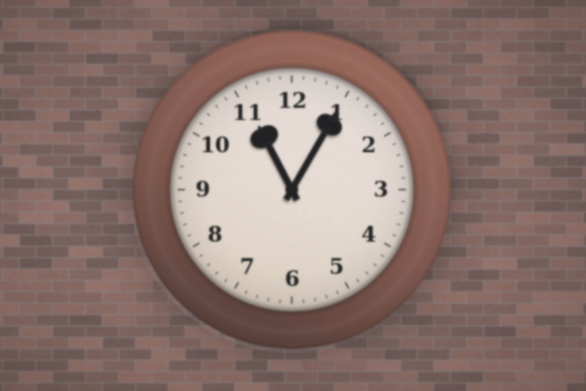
11 h 05 min
